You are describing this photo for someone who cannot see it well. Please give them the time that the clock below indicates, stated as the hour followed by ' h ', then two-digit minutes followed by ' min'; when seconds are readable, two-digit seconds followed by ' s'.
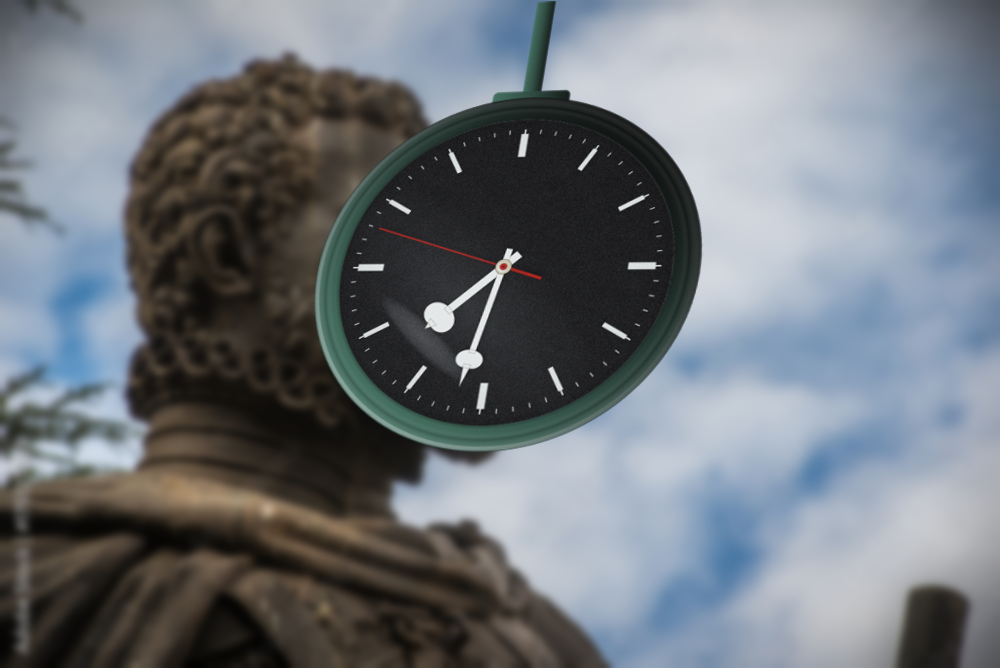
7 h 31 min 48 s
